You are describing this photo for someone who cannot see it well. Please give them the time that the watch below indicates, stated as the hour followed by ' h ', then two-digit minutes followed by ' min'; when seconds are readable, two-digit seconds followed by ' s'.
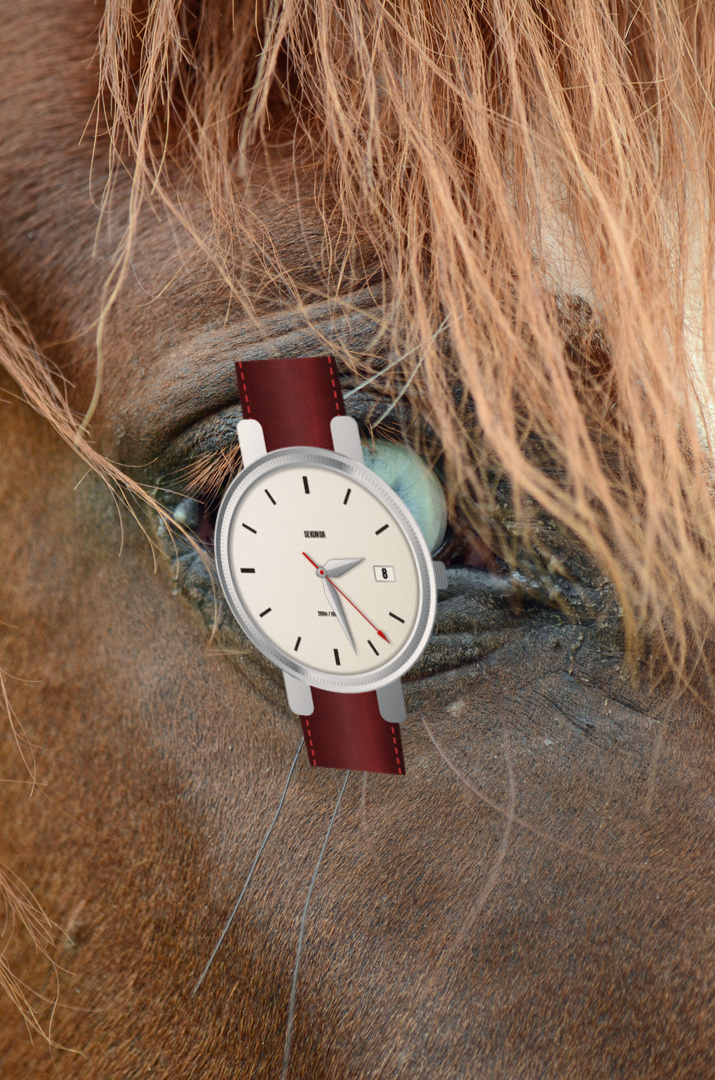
2 h 27 min 23 s
